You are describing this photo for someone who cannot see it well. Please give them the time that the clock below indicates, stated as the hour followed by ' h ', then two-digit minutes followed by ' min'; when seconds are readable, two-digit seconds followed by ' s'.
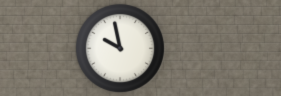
9 h 58 min
